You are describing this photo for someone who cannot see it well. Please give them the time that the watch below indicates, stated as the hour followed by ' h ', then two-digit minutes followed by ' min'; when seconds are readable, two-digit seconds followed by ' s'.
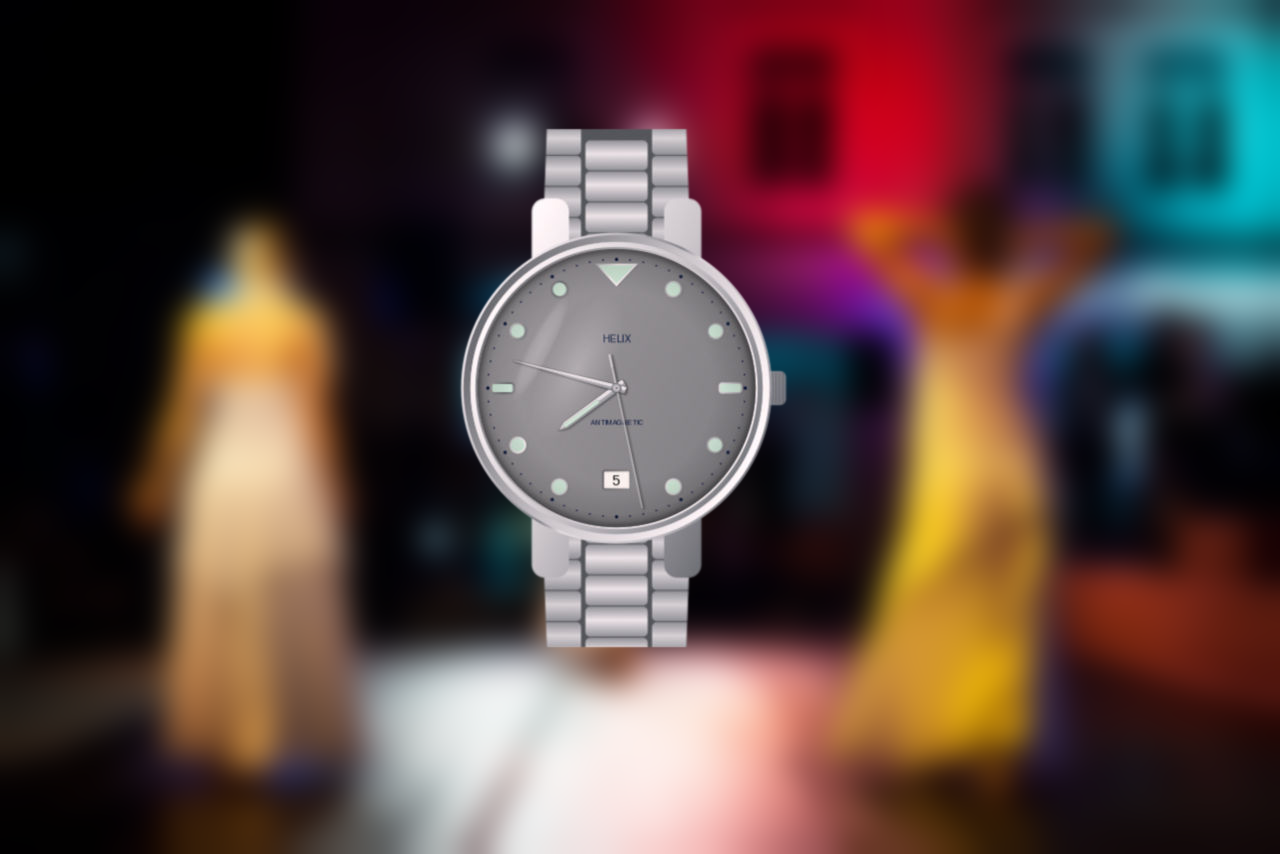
7 h 47 min 28 s
